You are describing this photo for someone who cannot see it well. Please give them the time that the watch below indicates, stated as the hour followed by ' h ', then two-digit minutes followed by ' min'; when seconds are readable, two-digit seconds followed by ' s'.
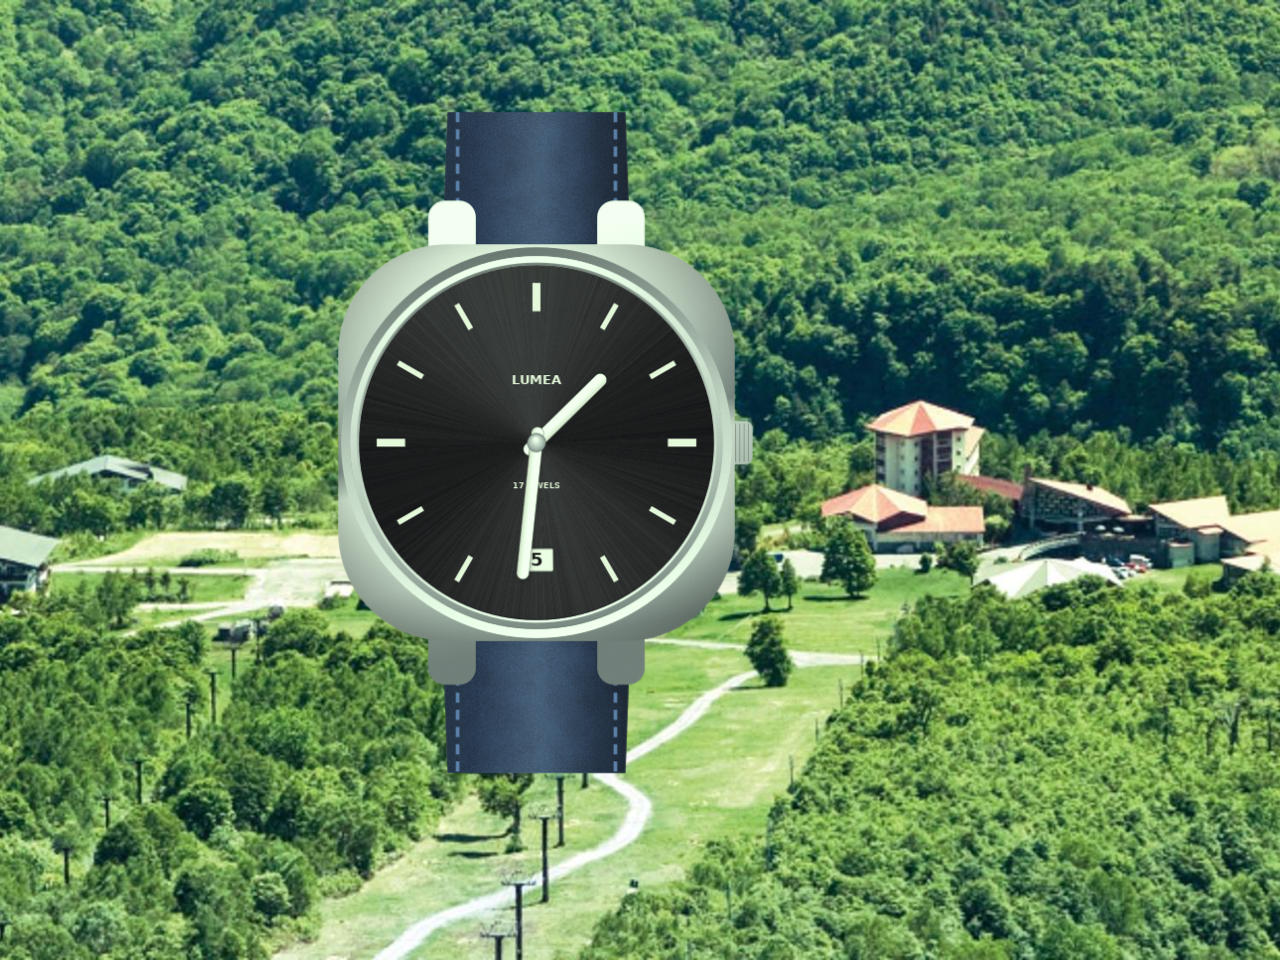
1 h 31 min
